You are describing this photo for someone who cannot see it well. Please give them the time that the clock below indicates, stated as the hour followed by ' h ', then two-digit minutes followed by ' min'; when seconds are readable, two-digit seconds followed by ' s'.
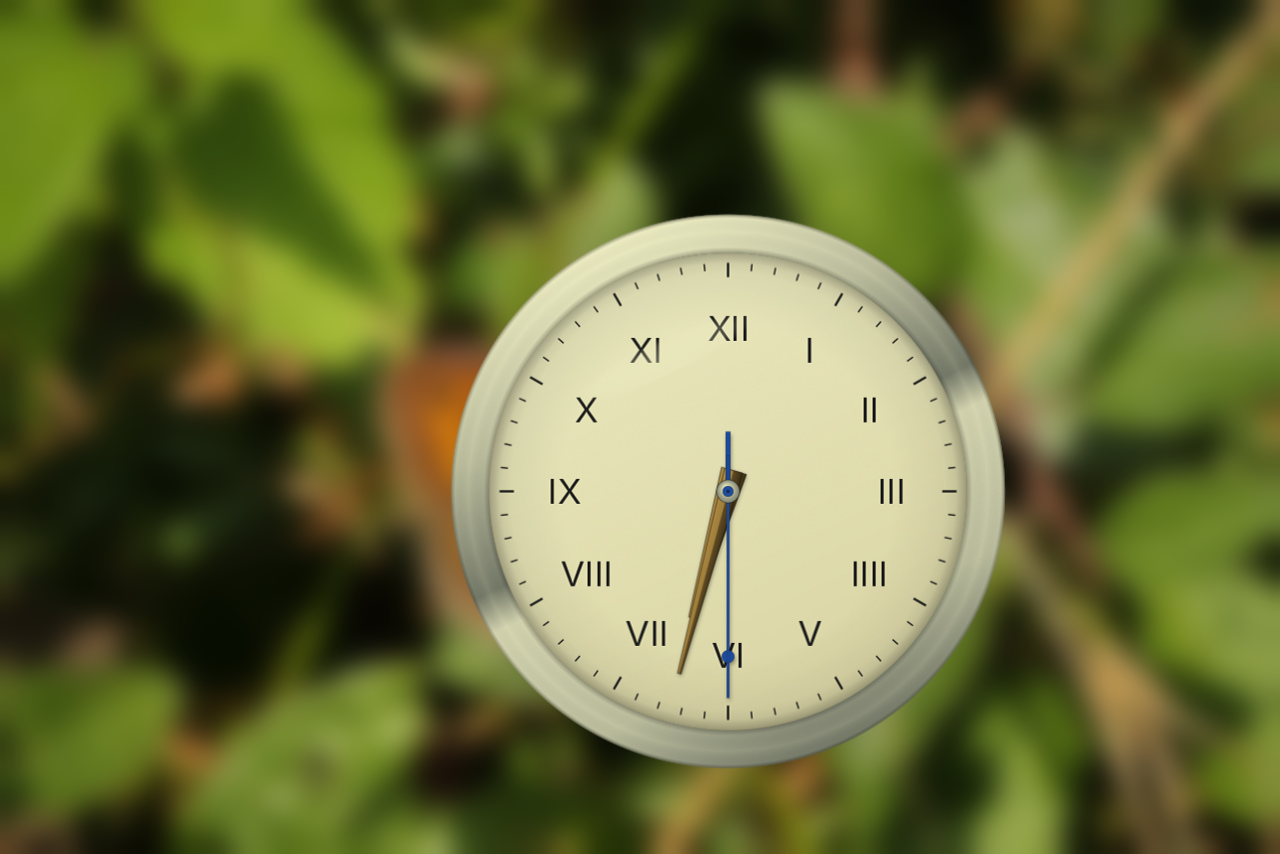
6 h 32 min 30 s
